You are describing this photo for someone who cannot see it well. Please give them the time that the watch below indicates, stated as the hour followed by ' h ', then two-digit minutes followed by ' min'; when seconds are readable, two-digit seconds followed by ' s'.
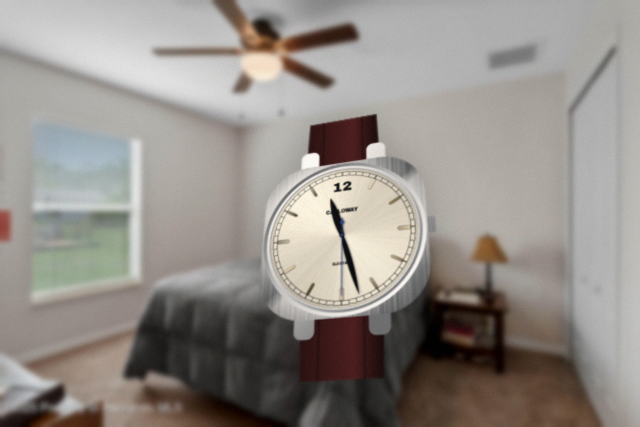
11 h 27 min 30 s
